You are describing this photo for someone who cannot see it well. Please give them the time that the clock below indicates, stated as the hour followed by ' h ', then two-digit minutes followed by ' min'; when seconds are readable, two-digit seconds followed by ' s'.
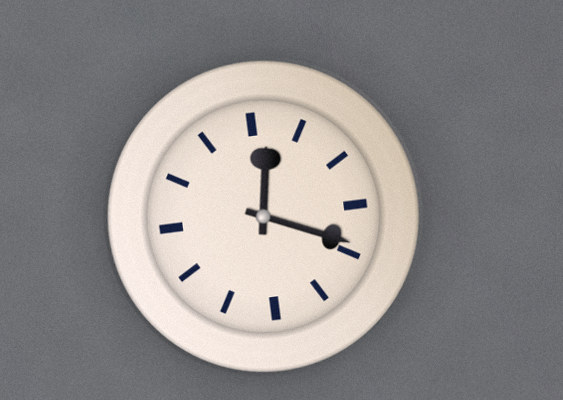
12 h 19 min
